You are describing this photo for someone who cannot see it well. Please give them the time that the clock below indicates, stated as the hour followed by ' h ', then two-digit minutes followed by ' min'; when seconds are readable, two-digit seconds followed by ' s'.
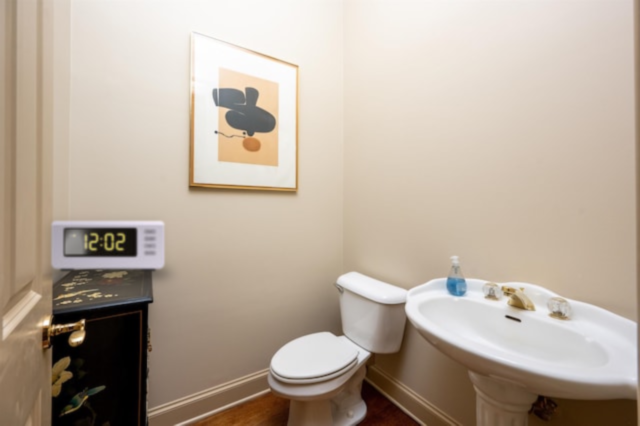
12 h 02 min
